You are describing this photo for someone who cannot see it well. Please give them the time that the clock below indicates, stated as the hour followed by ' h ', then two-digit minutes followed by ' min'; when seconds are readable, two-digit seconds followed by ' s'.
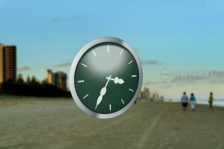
3 h 35 min
